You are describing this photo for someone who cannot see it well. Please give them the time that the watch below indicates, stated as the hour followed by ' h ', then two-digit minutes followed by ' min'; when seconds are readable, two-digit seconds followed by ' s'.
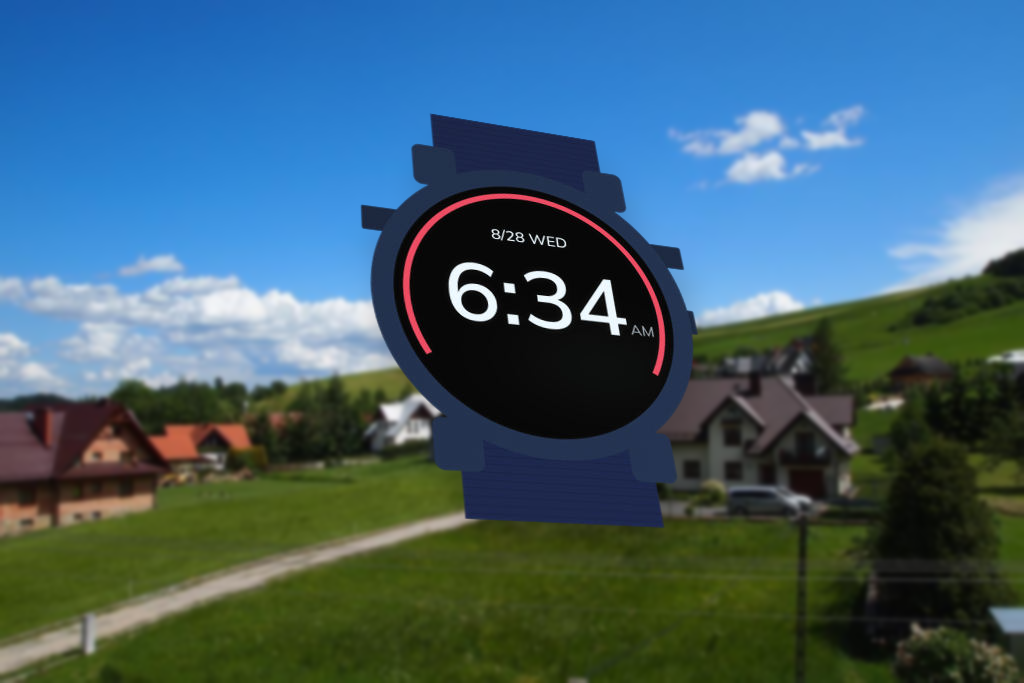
6 h 34 min
